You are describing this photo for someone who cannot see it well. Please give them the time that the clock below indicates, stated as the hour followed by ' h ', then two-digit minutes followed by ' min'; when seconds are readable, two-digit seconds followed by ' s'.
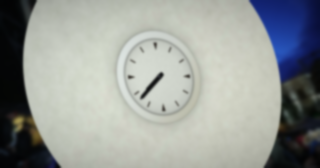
7 h 38 min
